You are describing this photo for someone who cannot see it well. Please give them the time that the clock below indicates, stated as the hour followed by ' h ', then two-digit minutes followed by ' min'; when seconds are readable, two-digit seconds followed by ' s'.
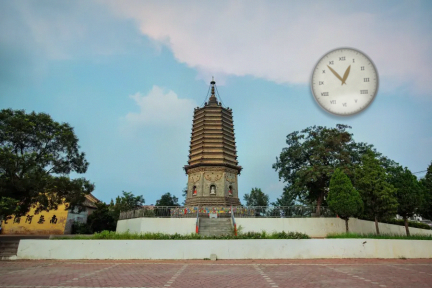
12 h 53 min
